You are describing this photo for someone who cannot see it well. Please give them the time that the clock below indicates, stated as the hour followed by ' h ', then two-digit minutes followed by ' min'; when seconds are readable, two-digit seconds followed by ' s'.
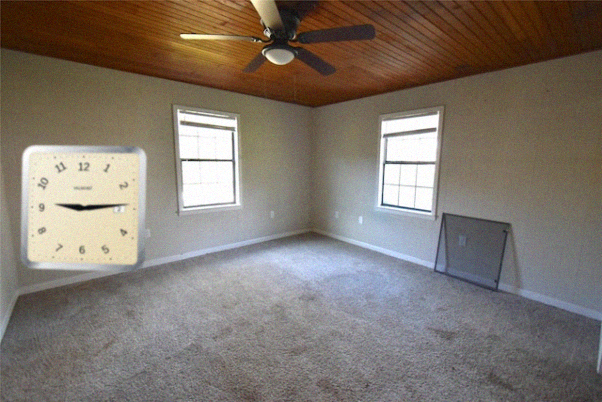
9 h 14 min
